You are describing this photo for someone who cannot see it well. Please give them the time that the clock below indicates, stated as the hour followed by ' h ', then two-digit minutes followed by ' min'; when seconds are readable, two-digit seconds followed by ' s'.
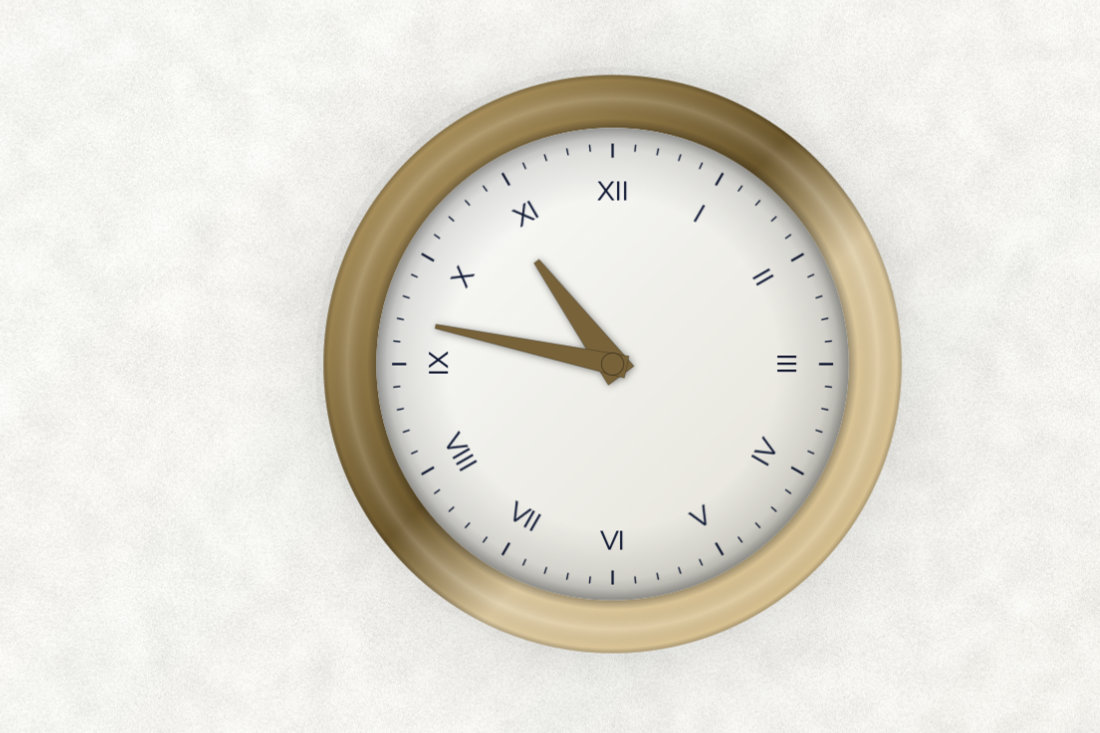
10 h 47 min
